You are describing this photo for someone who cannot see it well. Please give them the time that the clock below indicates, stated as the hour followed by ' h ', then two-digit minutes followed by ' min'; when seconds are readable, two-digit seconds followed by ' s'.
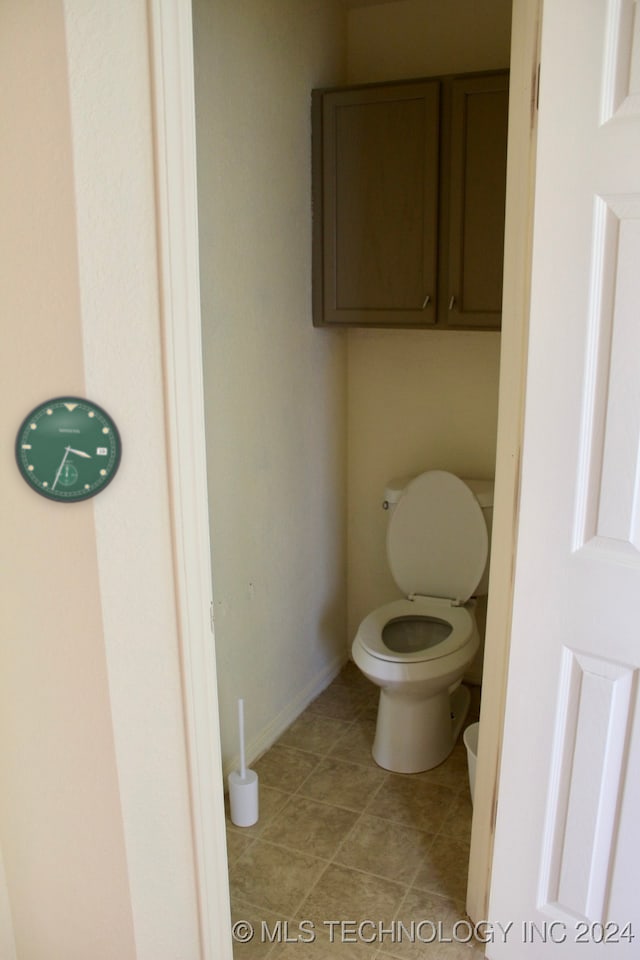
3 h 33 min
